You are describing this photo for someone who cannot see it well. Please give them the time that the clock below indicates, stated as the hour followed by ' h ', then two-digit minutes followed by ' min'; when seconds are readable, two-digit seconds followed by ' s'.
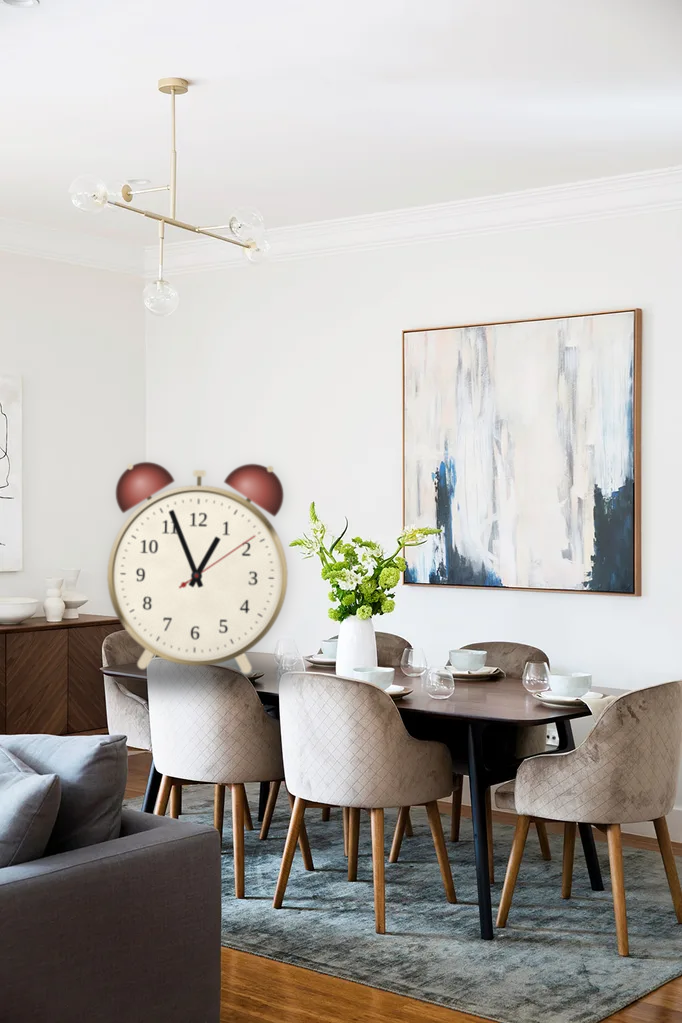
12 h 56 min 09 s
